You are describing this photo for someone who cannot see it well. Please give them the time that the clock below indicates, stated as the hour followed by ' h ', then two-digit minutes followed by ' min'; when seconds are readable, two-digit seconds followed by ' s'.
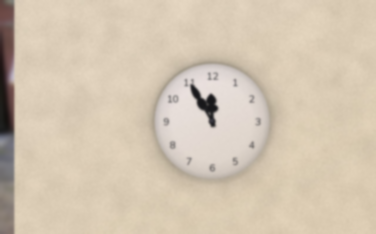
11 h 55 min
